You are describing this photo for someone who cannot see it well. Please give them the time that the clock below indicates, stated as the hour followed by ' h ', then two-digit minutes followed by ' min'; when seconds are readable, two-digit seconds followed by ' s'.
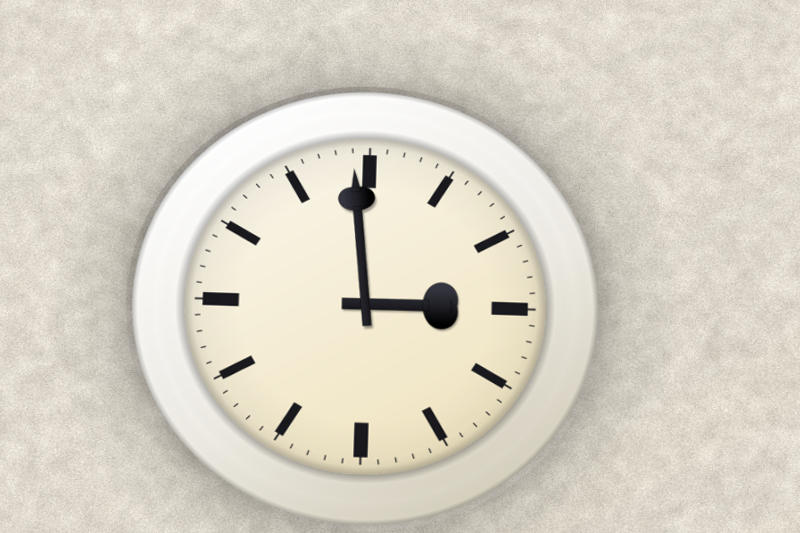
2 h 59 min
